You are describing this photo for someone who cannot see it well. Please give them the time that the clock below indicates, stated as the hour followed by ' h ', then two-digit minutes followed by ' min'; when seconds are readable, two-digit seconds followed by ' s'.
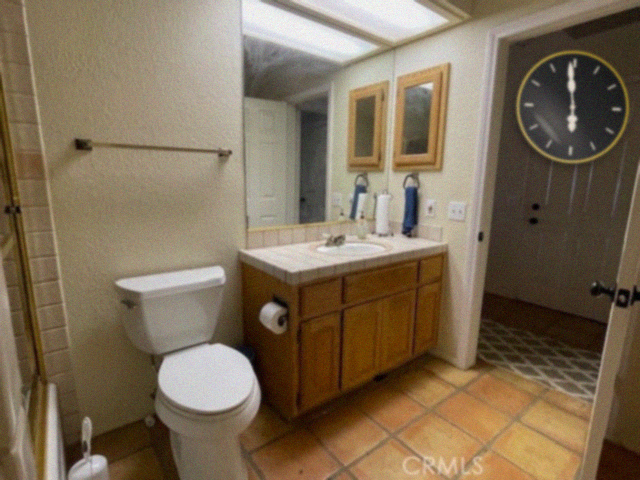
5 h 59 min
